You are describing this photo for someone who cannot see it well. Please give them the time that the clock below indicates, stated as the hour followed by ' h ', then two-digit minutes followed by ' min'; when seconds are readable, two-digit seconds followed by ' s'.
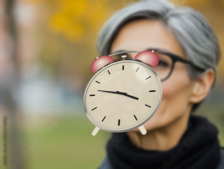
3 h 47 min
